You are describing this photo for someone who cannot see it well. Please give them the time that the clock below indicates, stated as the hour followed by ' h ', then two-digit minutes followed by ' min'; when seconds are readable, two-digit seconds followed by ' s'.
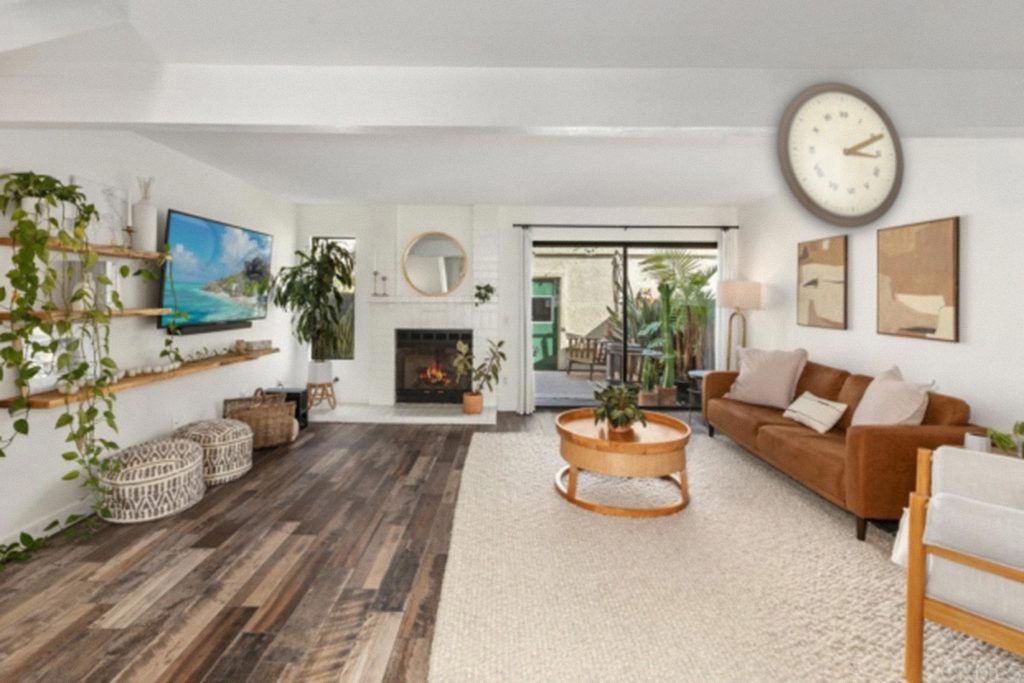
3 h 11 min
